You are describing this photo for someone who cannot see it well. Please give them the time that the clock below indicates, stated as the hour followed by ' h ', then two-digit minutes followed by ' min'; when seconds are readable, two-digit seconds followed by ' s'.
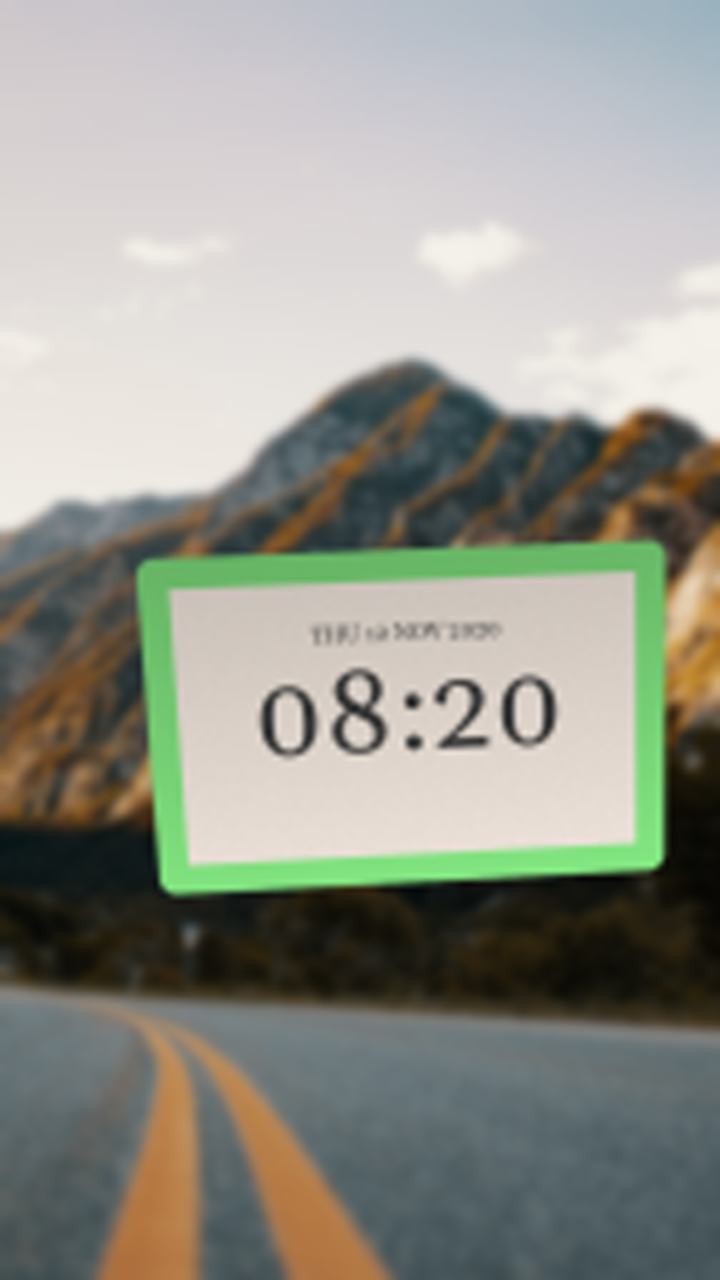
8 h 20 min
